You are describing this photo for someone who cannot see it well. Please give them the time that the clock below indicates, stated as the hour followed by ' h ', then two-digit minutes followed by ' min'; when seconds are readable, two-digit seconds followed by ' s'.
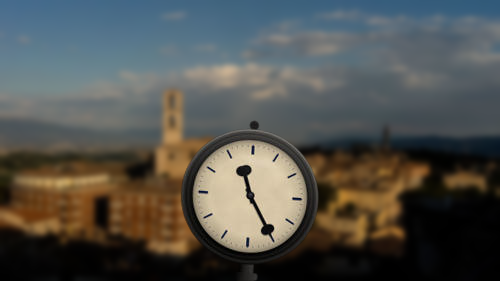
11 h 25 min
